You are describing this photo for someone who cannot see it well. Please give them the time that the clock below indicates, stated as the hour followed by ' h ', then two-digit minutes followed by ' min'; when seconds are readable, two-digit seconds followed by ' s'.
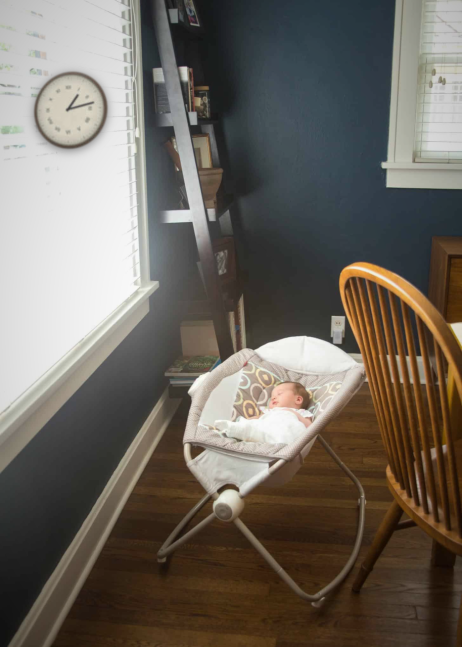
1 h 13 min
